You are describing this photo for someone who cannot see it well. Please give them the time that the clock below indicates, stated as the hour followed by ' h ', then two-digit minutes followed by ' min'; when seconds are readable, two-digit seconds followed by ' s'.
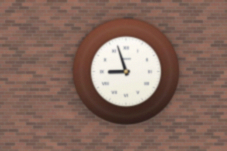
8 h 57 min
